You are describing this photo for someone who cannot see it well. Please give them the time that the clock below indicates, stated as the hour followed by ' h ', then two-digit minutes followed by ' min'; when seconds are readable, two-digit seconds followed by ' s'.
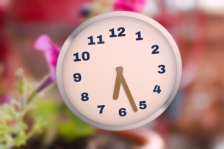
6 h 27 min
